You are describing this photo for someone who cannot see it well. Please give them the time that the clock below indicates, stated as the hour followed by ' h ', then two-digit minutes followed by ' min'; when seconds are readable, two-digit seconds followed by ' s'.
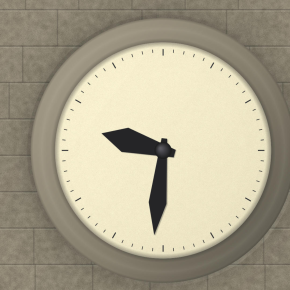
9 h 31 min
